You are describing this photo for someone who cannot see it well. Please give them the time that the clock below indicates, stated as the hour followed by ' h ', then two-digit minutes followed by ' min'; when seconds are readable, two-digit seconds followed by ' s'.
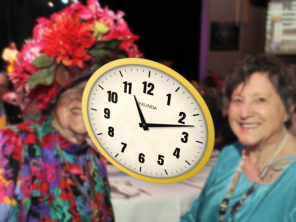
11 h 12 min
